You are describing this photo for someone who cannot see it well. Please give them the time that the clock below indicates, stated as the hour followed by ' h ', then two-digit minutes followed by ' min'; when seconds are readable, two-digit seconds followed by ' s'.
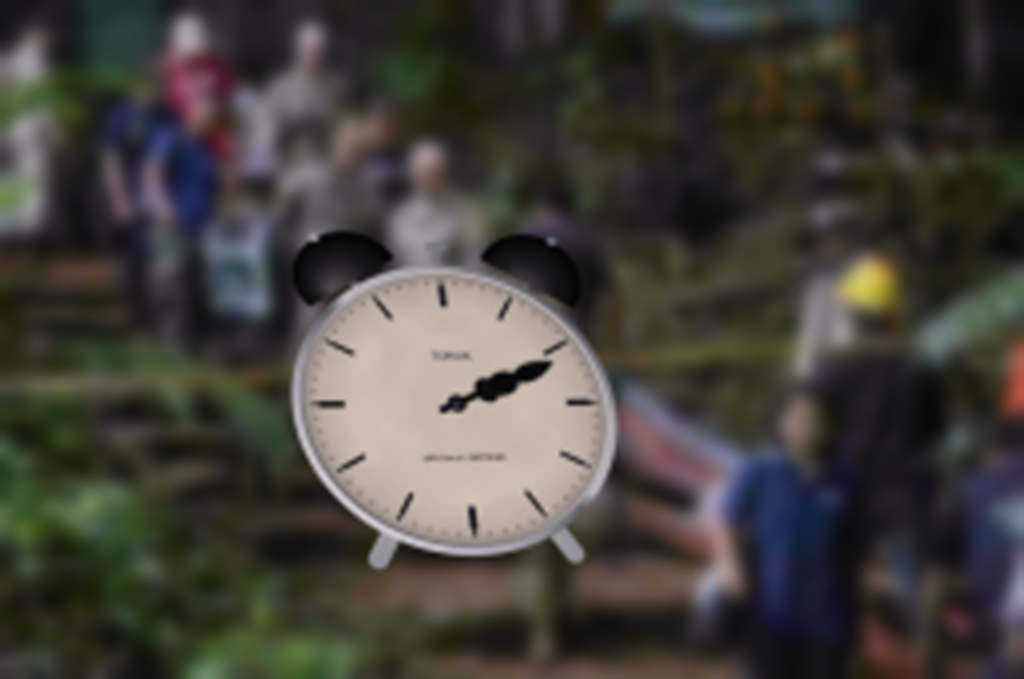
2 h 11 min
